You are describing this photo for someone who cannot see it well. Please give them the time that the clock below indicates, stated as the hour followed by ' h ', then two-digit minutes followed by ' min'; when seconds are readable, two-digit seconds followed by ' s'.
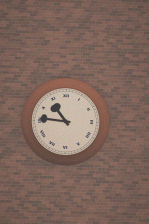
10 h 46 min
